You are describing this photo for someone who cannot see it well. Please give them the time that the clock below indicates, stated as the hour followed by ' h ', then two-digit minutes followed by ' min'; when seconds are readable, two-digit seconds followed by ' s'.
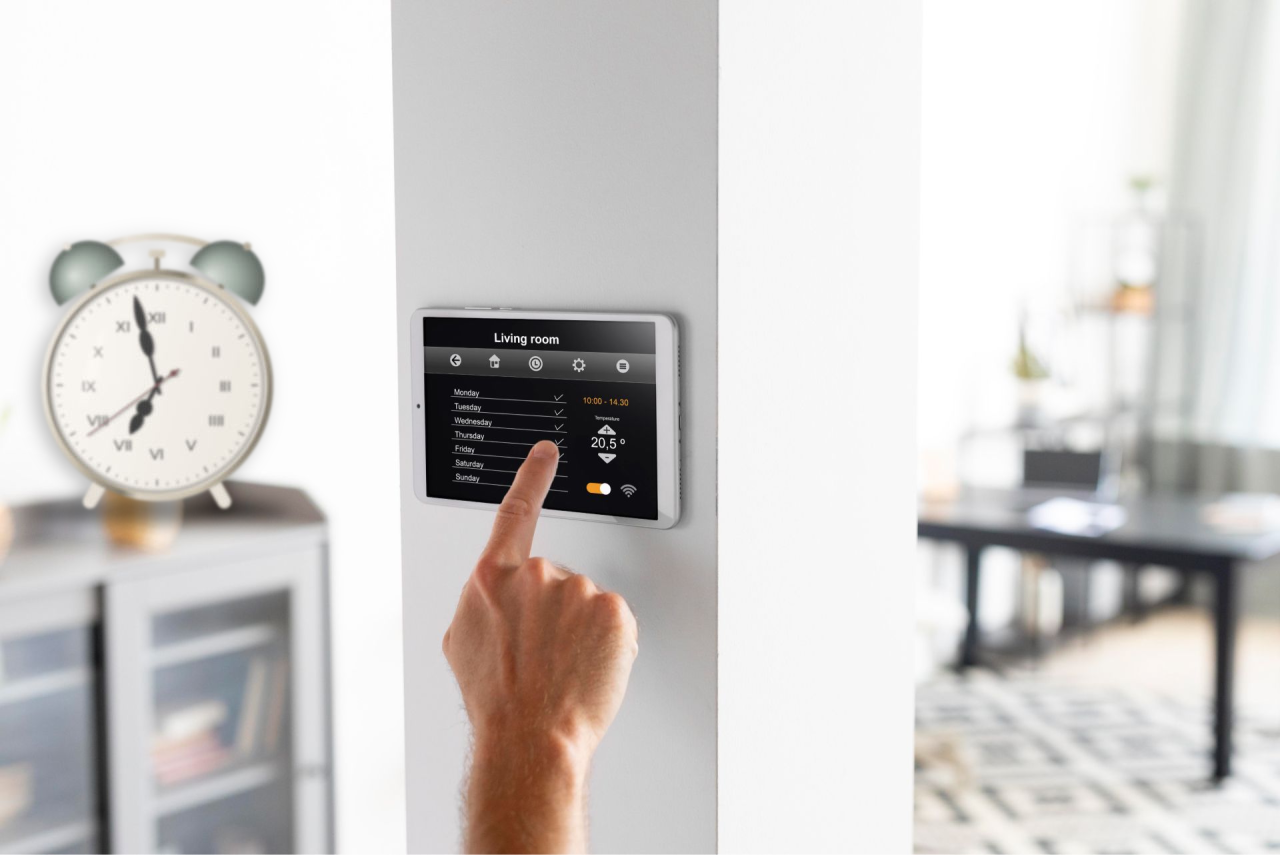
6 h 57 min 39 s
